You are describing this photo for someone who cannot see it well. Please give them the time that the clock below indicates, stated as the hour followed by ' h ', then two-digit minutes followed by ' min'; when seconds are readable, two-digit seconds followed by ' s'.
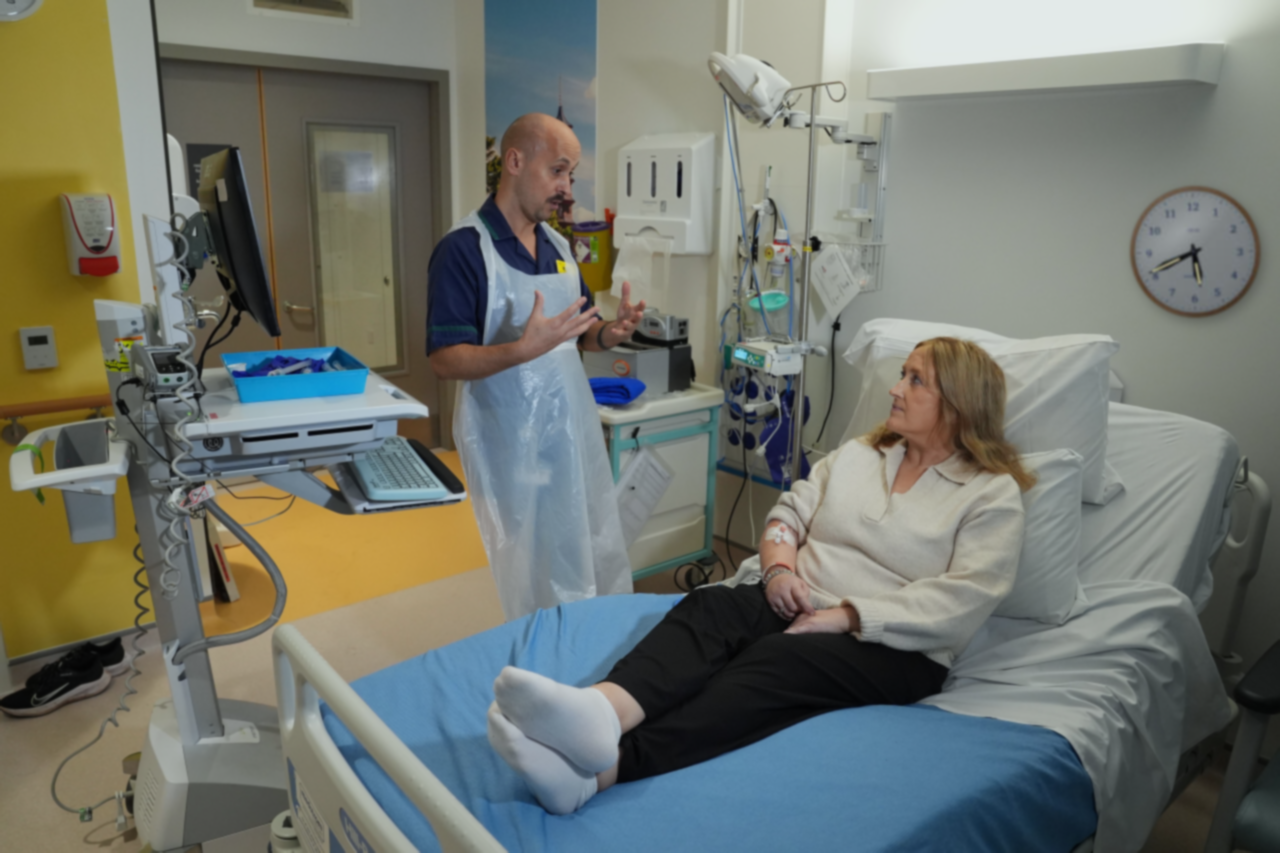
5 h 41 min
